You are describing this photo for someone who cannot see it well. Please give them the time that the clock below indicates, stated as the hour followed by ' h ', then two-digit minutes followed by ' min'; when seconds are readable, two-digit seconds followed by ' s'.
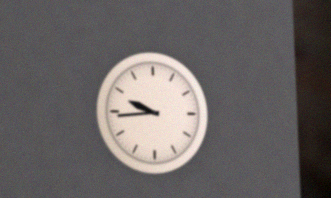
9 h 44 min
